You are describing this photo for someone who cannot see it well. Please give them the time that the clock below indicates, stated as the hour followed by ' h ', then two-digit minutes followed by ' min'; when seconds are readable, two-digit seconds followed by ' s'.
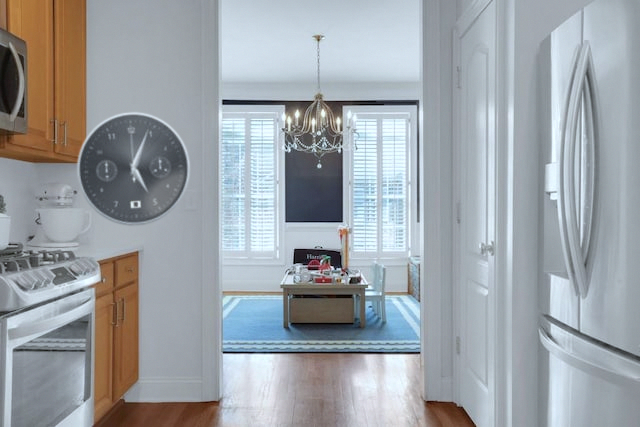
5 h 04 min
